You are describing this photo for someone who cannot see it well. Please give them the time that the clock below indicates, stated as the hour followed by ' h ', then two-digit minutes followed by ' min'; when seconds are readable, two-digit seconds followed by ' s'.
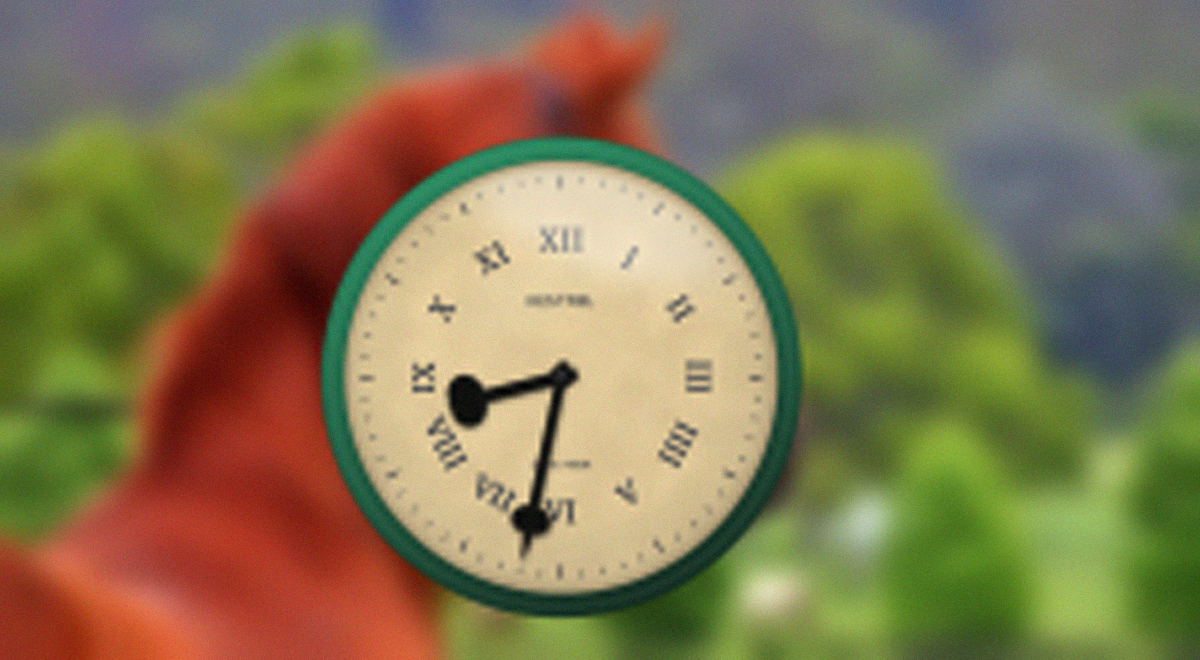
8 h 32 min
